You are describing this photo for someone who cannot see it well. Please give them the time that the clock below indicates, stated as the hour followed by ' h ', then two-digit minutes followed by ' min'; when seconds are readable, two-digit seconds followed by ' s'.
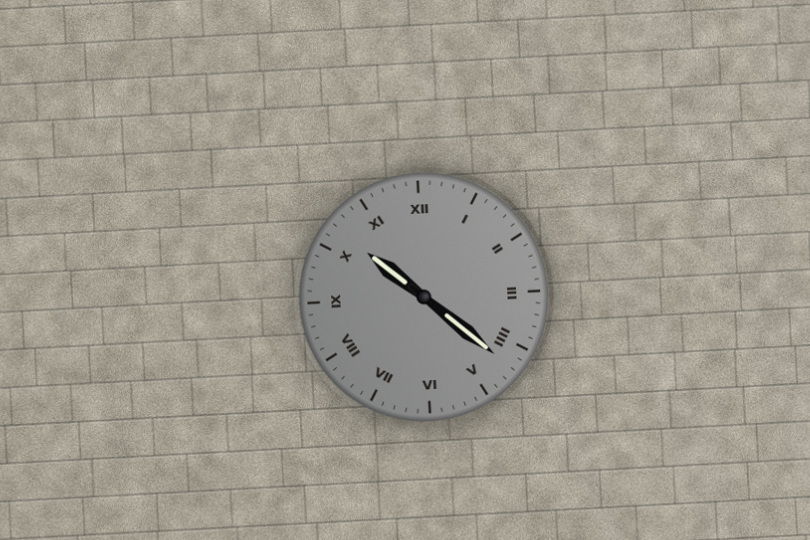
10 h 22 min
